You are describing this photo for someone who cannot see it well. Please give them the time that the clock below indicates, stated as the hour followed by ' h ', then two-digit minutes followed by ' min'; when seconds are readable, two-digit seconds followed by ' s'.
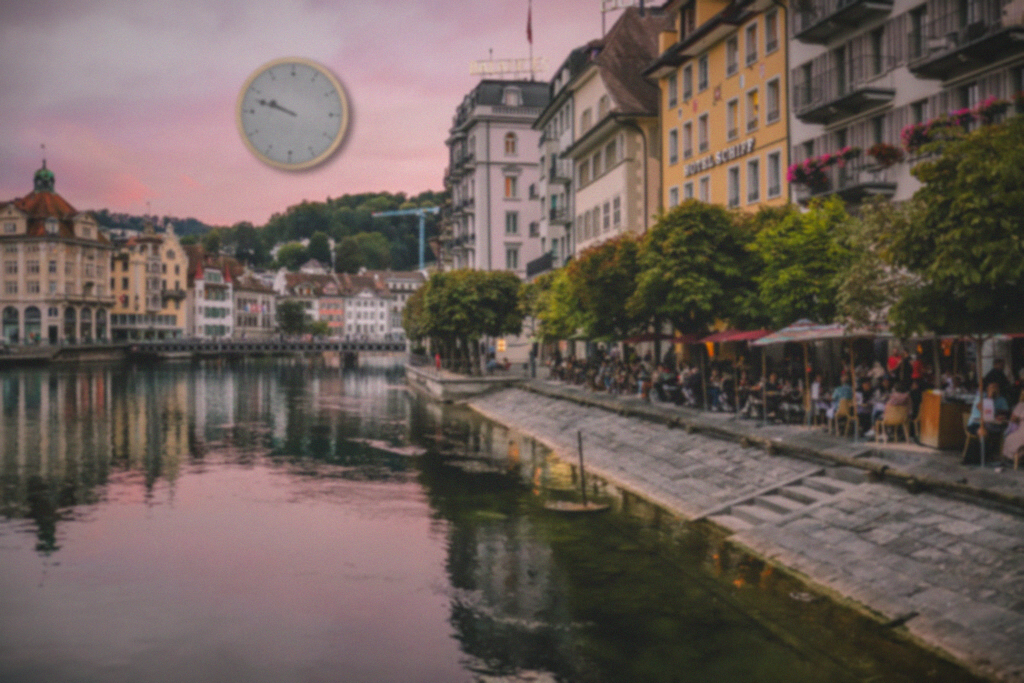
9 h 48 min
